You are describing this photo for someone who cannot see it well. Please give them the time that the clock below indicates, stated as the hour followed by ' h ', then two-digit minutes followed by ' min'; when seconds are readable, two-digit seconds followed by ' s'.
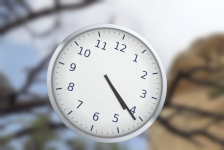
4 h 21 min
